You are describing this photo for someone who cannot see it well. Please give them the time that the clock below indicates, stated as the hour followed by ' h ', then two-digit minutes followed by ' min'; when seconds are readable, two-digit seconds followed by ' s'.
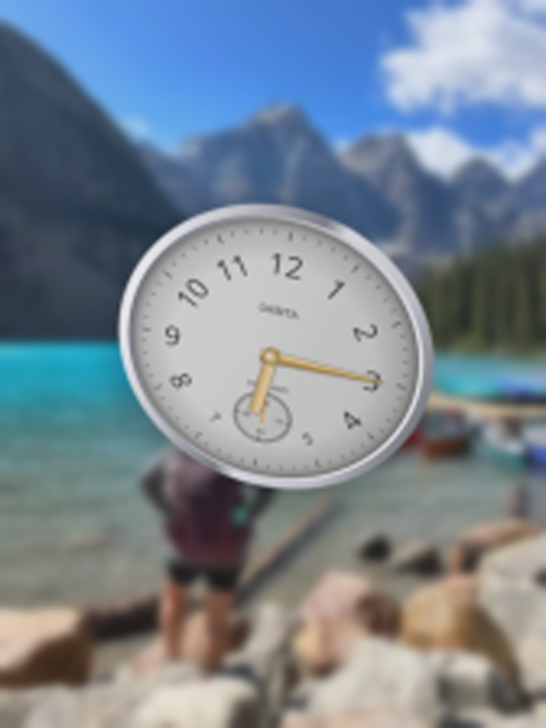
6 h 15 min
